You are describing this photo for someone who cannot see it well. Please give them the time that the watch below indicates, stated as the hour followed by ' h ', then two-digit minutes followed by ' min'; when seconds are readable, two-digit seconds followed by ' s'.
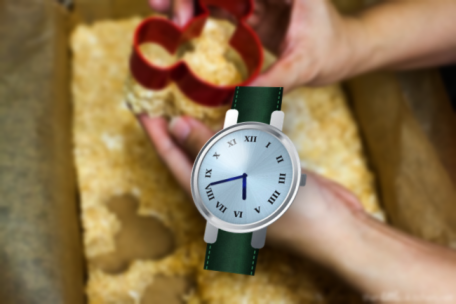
5 h 42 min
